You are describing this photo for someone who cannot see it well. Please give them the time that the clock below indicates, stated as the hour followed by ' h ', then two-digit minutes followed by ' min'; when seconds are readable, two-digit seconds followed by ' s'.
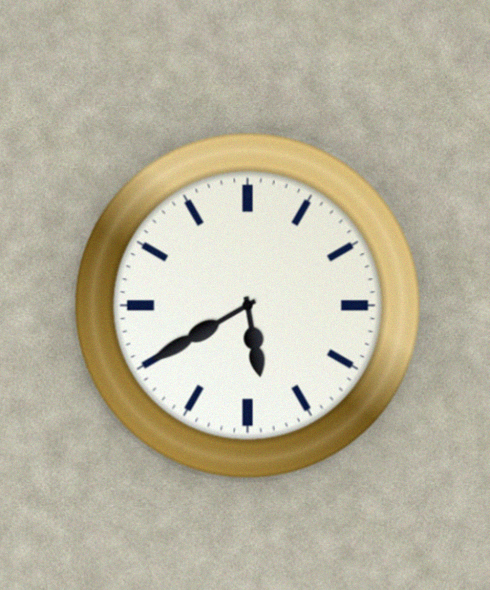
5 h 40 min
